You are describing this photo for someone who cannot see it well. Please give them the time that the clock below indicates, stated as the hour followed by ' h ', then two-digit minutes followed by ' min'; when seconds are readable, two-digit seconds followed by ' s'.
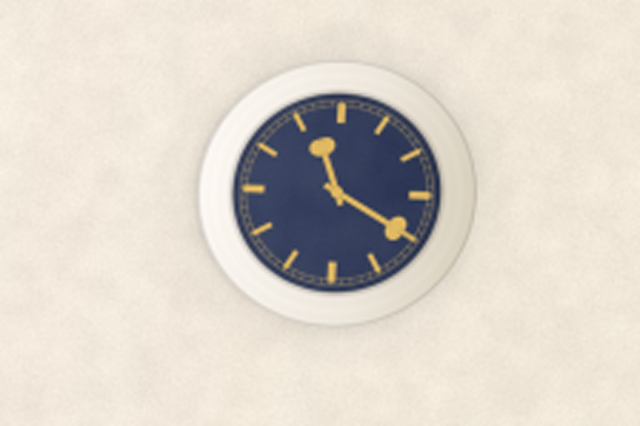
11 h 20 min
